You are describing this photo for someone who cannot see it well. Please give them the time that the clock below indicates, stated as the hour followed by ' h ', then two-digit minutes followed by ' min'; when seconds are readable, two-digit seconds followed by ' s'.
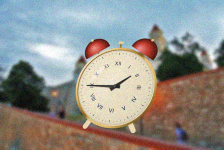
1 h 45 min
